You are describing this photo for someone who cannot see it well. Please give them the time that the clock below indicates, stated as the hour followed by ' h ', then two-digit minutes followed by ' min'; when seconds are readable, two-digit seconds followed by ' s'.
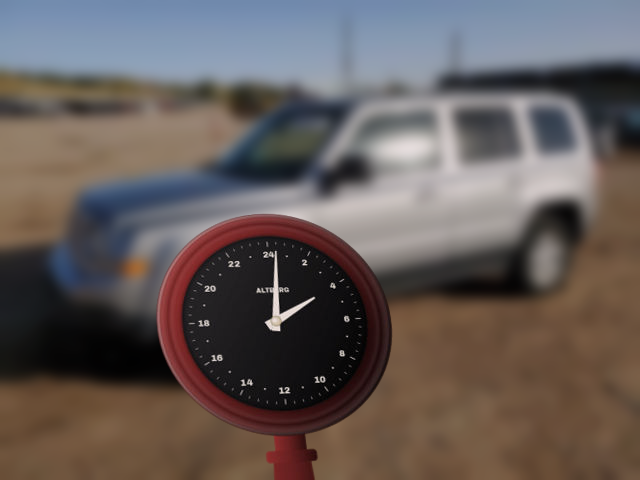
4 h 01 min
